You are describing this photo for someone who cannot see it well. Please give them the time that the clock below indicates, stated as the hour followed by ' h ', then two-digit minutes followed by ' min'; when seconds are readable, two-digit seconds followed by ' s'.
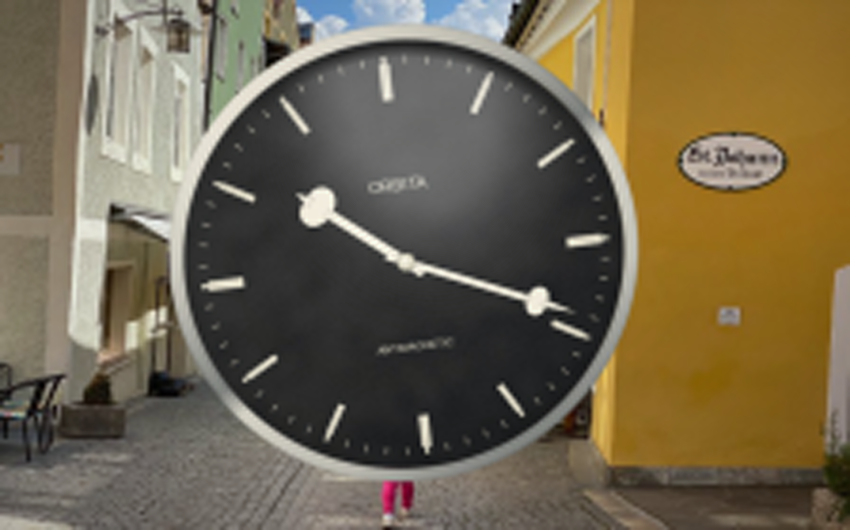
10 h 19 min
